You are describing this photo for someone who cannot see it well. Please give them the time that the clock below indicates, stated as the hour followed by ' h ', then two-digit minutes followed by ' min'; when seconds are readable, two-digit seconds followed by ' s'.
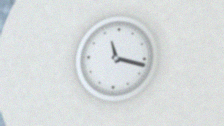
11 h 17 min
